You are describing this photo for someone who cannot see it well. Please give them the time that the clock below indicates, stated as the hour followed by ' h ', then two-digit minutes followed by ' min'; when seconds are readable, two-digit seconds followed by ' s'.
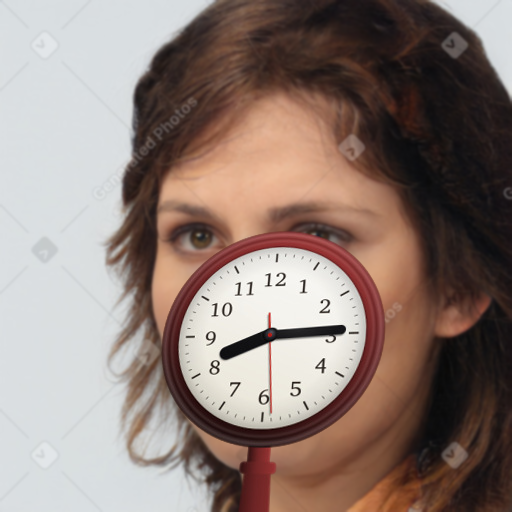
8 h 14 min 29 s
